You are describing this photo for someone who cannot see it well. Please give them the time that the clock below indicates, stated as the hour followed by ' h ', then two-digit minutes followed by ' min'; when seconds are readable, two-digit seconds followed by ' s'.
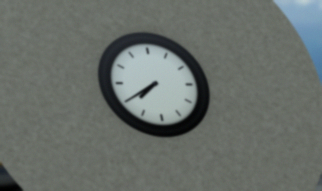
7 h 40 min
